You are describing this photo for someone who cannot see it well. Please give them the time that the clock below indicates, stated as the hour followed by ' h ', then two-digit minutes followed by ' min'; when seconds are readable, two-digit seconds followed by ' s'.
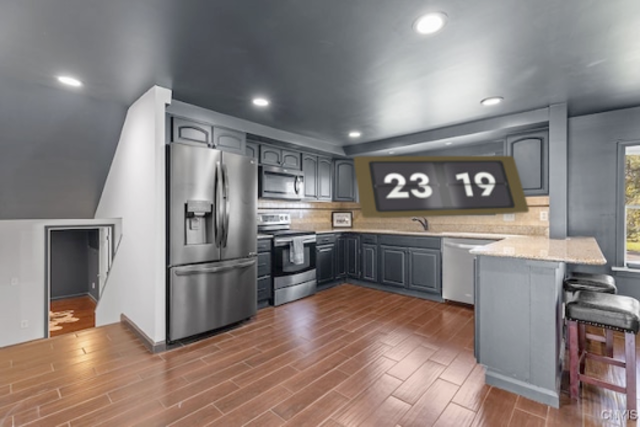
23 h 19 min
